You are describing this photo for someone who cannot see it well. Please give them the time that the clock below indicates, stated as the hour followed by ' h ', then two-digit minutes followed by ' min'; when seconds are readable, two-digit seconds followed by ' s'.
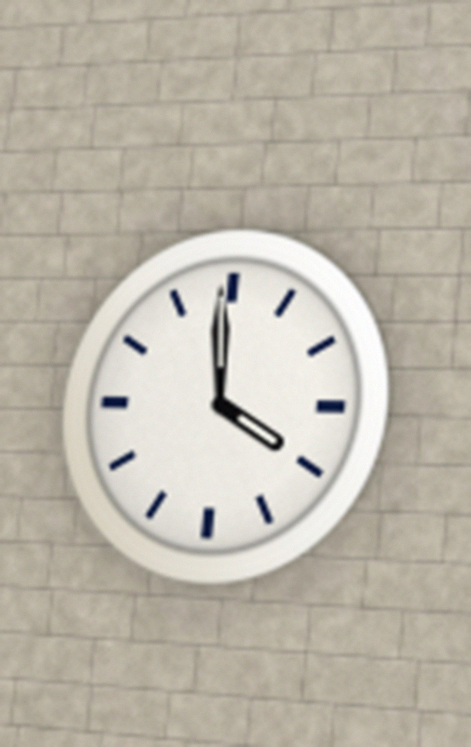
3 h 59 min
